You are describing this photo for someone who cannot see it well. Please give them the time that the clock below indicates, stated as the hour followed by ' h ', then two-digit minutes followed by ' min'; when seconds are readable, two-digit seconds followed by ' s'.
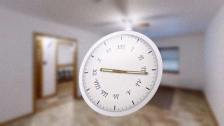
9 h 16 min
